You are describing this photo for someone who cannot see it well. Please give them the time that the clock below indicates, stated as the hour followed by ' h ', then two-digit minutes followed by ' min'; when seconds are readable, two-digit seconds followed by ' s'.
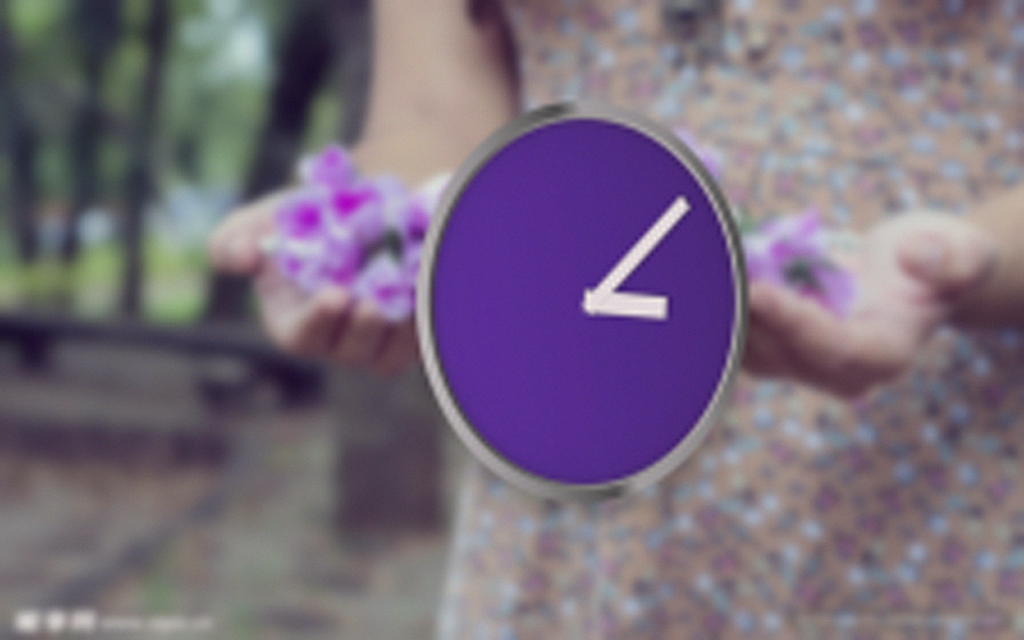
3 h 08 min
